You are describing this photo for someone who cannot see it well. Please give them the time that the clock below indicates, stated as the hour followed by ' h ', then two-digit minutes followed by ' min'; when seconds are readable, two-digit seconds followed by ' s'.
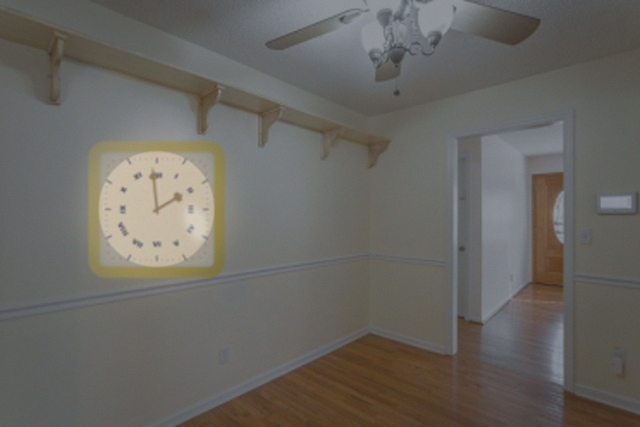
1 h 59 min
